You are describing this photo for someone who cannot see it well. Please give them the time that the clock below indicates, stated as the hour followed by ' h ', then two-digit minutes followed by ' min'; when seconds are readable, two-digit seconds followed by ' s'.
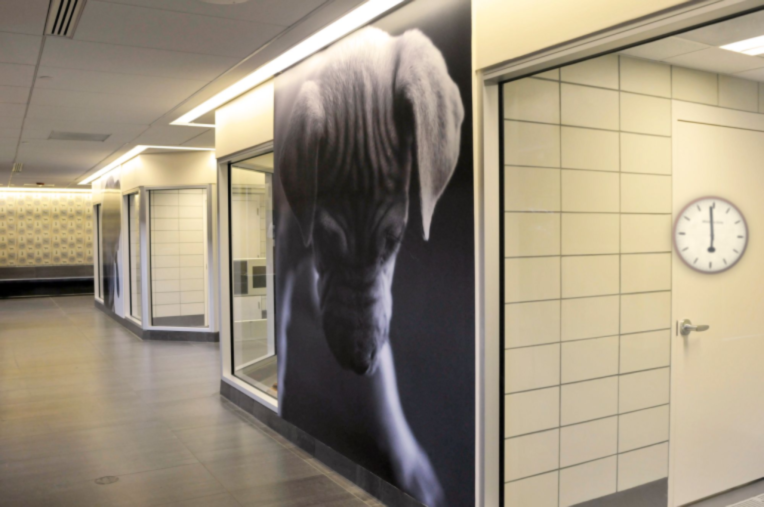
5 h 59 min
